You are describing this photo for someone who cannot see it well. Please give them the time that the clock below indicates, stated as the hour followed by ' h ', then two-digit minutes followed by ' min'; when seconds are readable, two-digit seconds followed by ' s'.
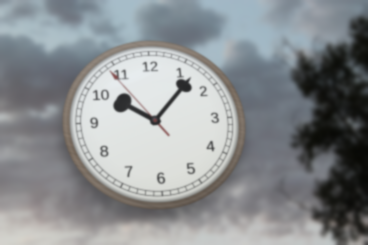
10 h 06 min 54 s
